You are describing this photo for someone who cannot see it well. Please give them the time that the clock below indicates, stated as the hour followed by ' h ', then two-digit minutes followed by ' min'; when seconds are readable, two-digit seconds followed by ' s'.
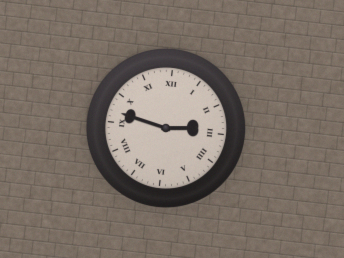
2 h 47 min
